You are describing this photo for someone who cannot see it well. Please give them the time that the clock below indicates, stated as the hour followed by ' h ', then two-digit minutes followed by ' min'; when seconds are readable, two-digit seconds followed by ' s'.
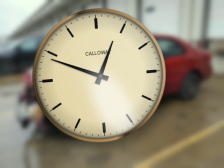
12 h 49 min
